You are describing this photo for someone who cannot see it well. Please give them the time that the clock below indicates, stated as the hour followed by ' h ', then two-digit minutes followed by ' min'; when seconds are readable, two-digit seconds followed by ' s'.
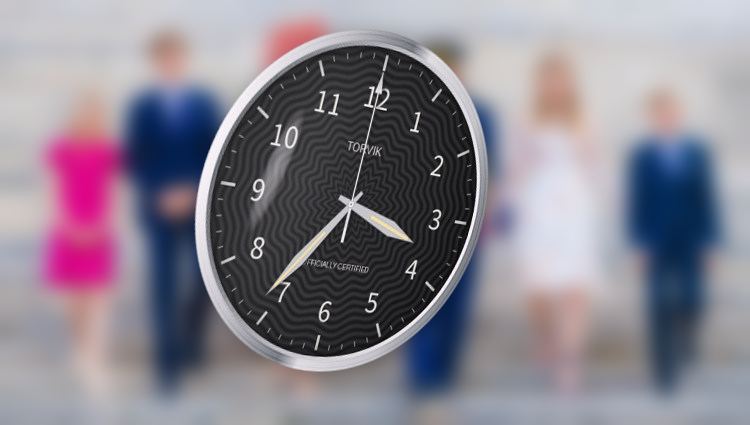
3 h 36 min 00 s
